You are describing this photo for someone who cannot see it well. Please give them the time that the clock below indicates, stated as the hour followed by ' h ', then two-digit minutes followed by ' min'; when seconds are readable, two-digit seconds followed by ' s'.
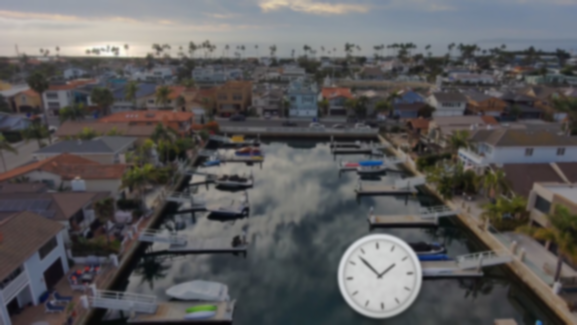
1 h 53 min
